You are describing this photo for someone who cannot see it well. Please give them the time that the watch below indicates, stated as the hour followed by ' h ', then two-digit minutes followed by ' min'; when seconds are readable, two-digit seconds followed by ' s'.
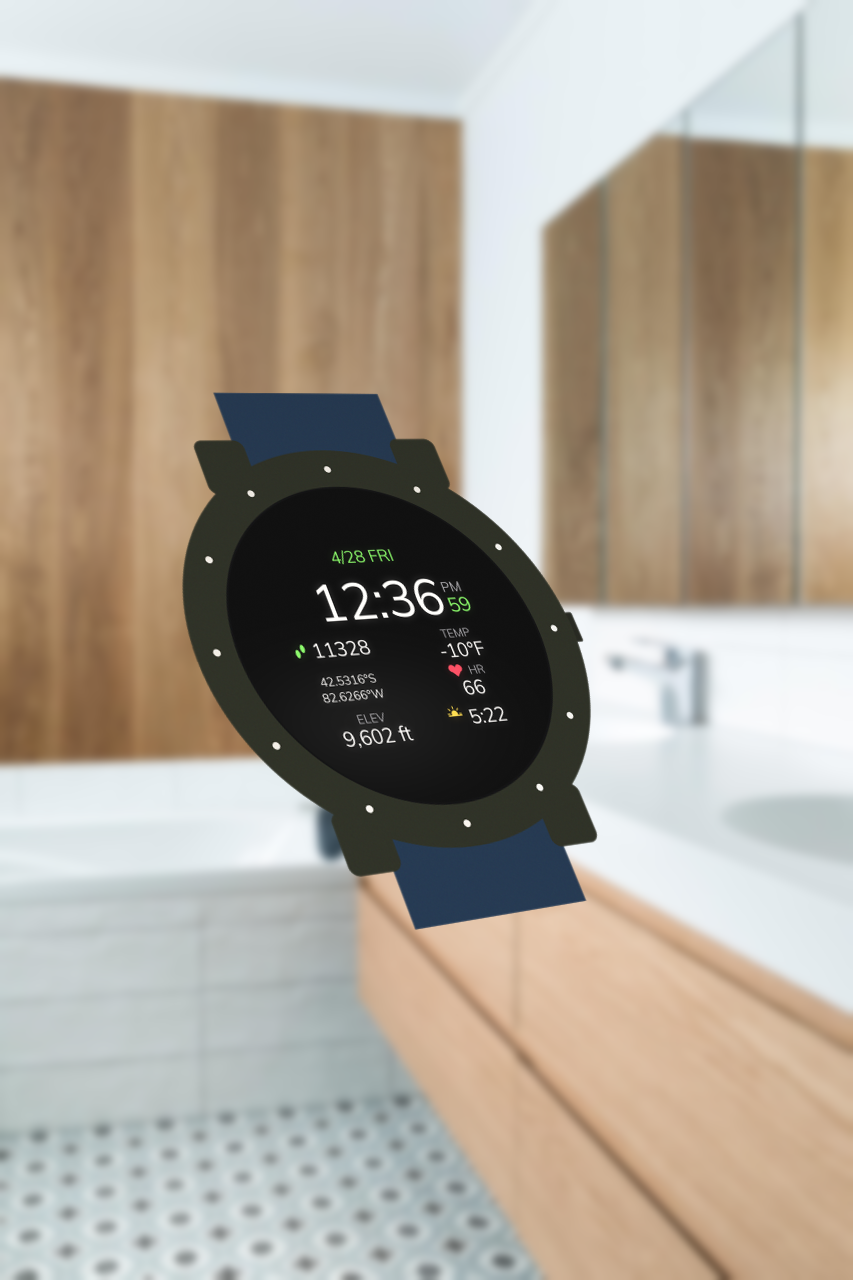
12 h 36 min 59 s
